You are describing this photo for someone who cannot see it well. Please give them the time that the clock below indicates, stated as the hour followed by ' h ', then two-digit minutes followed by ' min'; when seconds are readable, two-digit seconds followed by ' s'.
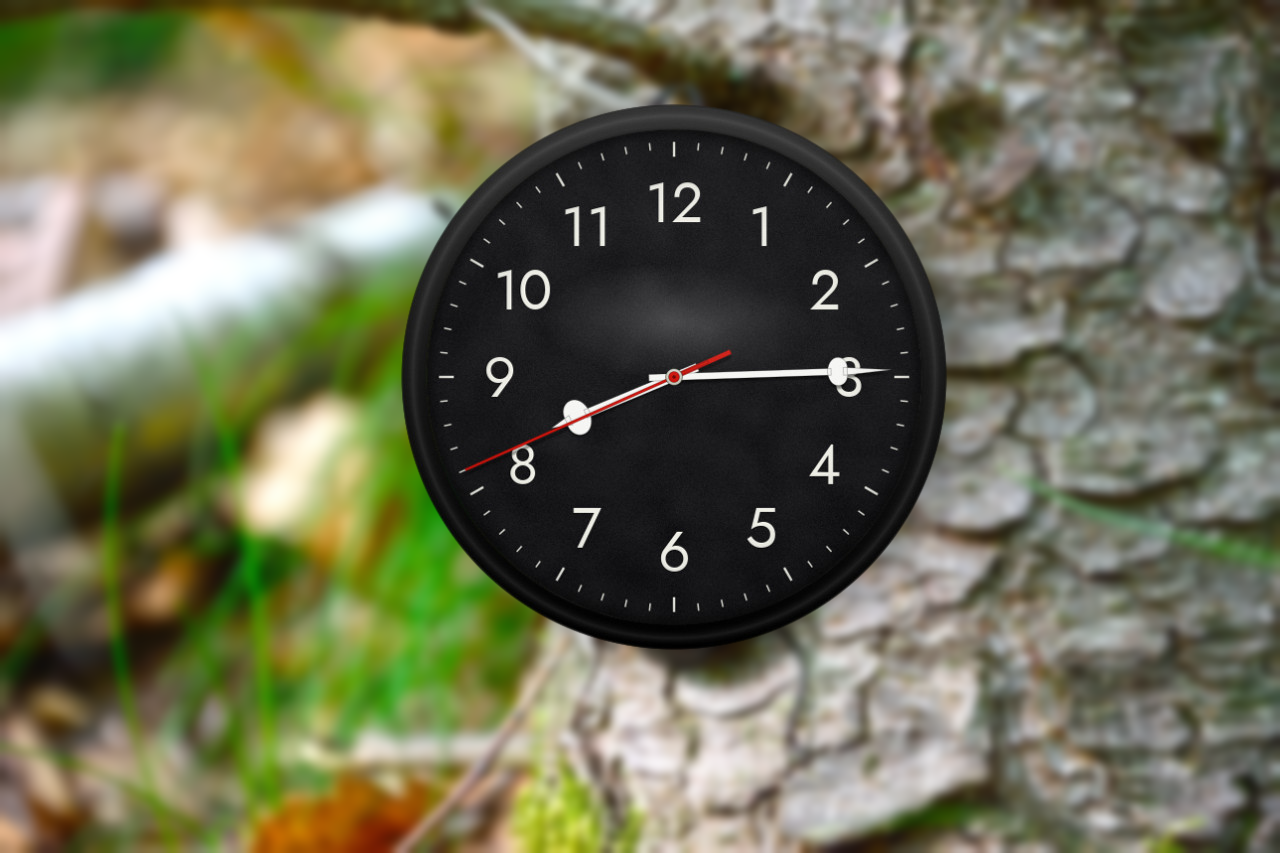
8 h 14 min 41 s
